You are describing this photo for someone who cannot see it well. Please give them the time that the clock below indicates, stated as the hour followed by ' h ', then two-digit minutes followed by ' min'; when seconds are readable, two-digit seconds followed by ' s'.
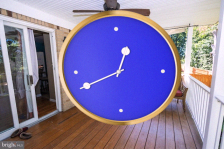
12 h 41 min
